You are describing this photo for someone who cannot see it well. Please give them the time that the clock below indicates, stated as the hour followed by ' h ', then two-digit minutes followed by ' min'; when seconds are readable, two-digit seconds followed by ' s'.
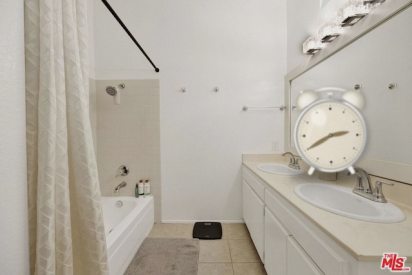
2 h 40 min
